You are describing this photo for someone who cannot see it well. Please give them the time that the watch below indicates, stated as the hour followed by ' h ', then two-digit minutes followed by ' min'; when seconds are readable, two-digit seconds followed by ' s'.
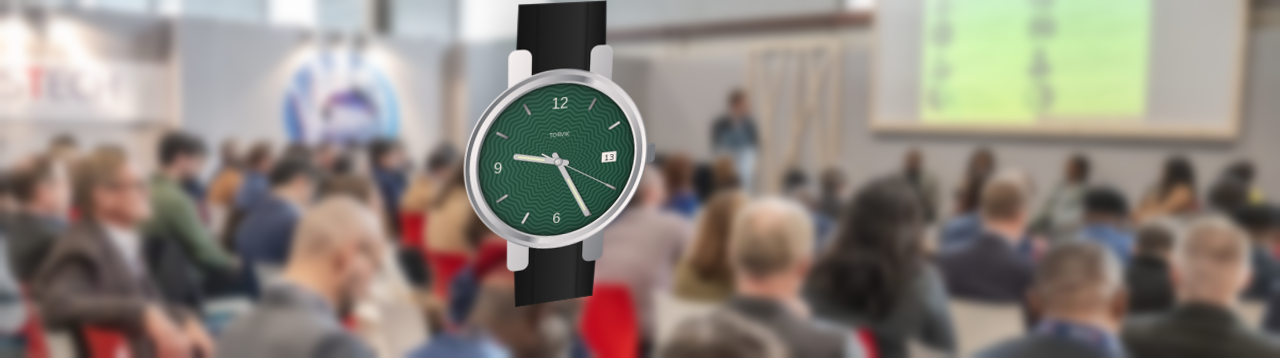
9 h 25 min 20 s
